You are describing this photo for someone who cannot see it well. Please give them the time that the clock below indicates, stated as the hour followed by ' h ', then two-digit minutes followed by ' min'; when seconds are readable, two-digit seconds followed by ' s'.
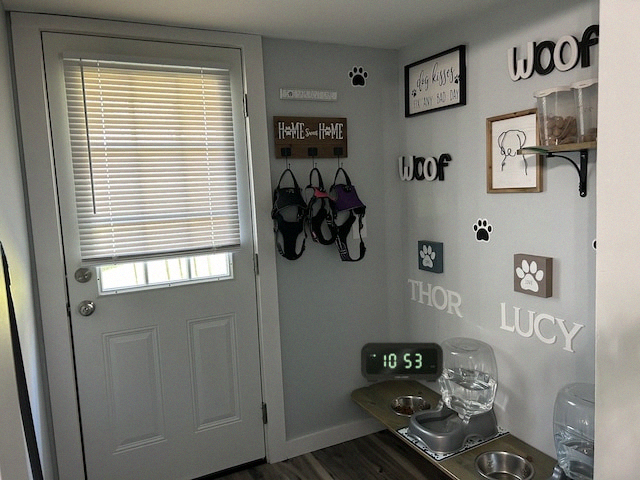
10 h 53 min
